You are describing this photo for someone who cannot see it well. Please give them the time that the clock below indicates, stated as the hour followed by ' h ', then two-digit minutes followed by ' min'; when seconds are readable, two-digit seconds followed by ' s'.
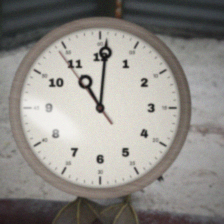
11 h 00 min 54 s
